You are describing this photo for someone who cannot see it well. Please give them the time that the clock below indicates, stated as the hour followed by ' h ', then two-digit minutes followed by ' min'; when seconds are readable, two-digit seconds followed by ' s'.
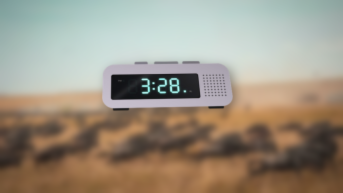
3 h 28 min
